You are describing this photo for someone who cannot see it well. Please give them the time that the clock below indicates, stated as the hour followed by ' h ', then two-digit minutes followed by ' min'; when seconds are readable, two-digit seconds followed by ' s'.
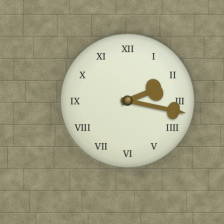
2 h 17 min
